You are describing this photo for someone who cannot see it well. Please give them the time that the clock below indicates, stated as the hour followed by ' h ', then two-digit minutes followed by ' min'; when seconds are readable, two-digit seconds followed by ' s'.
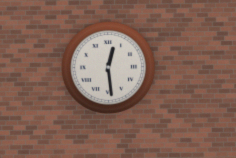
12 h 29 min
